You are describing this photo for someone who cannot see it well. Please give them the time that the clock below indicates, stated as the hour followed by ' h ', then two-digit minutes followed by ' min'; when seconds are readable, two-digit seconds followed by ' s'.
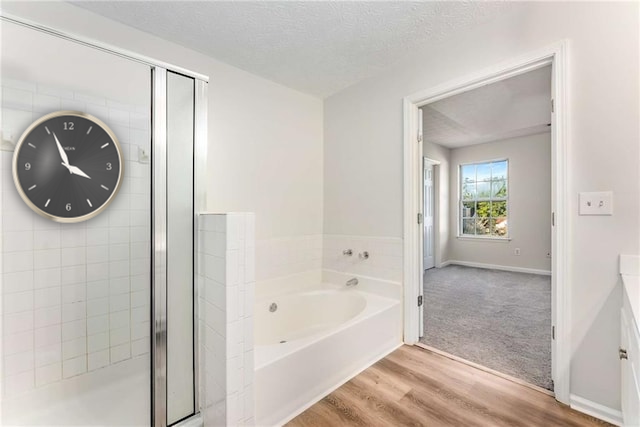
3 h 56 min
